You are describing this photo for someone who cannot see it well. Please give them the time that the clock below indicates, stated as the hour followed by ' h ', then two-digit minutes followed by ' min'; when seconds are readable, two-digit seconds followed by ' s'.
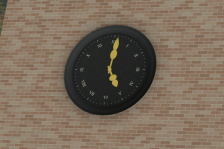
5 h 01 min
